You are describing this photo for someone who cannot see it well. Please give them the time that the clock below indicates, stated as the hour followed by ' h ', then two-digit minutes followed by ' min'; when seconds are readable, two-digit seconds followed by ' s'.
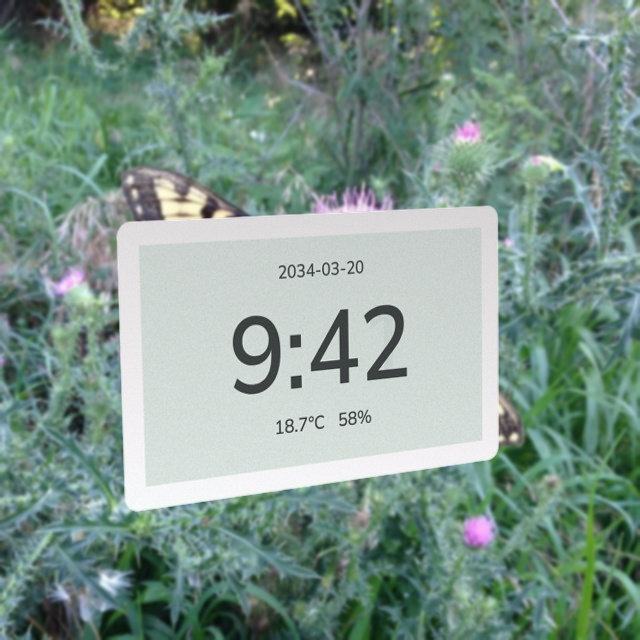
9 h 42 min
